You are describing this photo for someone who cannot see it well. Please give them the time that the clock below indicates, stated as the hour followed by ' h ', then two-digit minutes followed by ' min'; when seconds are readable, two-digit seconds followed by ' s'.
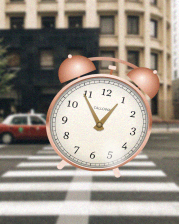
12 h 54 min
